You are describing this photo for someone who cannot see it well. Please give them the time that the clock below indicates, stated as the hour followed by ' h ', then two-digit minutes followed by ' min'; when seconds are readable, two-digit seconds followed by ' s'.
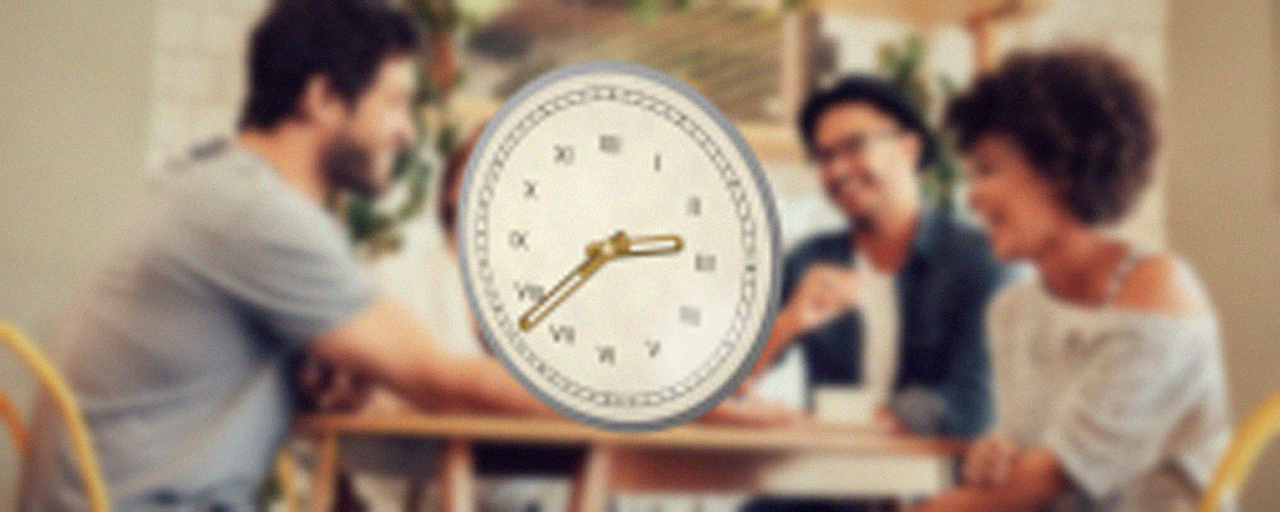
2 h 38 min
